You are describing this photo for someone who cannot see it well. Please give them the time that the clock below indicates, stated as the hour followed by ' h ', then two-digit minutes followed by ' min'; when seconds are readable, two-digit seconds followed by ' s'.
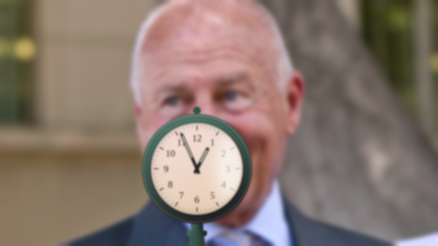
12 h 56 min
